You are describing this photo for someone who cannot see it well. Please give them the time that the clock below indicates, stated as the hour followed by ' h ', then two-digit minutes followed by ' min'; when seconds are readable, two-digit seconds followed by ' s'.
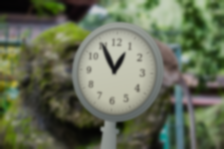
12 h 55 min
